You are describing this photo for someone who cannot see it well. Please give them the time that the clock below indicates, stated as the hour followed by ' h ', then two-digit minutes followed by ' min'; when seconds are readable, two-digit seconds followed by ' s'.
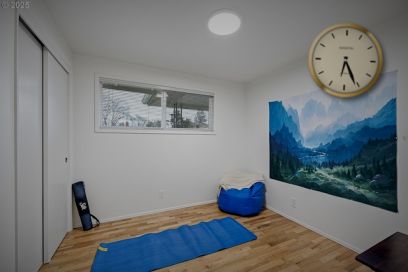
6 h 26 min
